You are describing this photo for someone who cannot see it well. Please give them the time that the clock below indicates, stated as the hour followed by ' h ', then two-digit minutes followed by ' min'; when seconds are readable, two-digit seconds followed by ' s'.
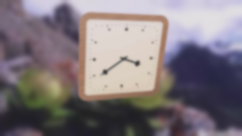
3 h 39 min
